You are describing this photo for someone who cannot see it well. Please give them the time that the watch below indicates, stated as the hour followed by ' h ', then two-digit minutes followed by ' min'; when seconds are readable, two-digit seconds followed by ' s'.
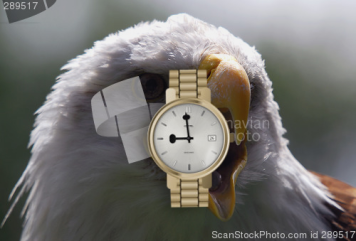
8 h 59 min
